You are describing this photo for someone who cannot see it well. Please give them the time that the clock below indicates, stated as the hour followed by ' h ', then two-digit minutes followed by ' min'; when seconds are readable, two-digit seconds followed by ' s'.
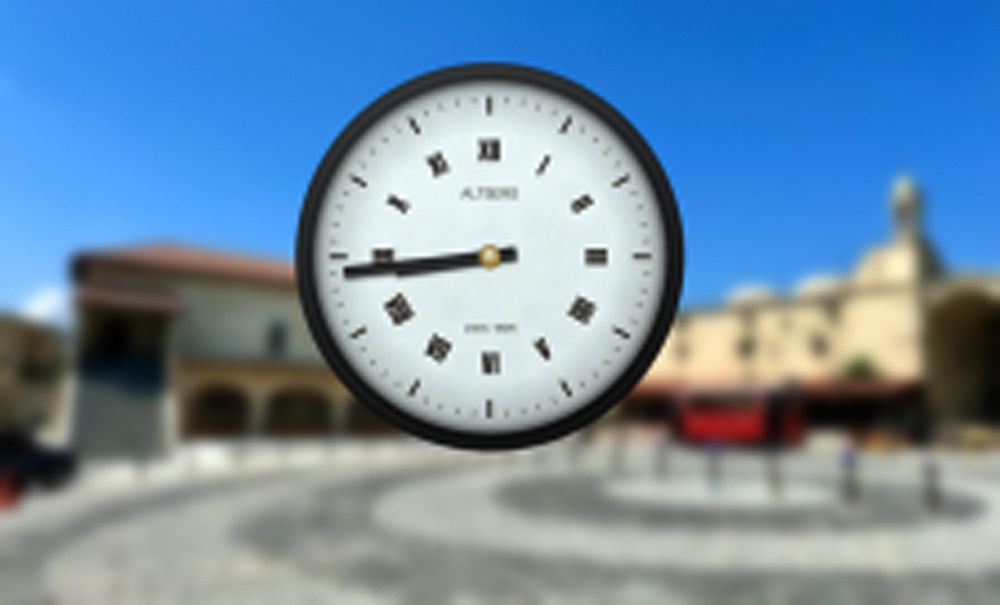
8 h 44 min
